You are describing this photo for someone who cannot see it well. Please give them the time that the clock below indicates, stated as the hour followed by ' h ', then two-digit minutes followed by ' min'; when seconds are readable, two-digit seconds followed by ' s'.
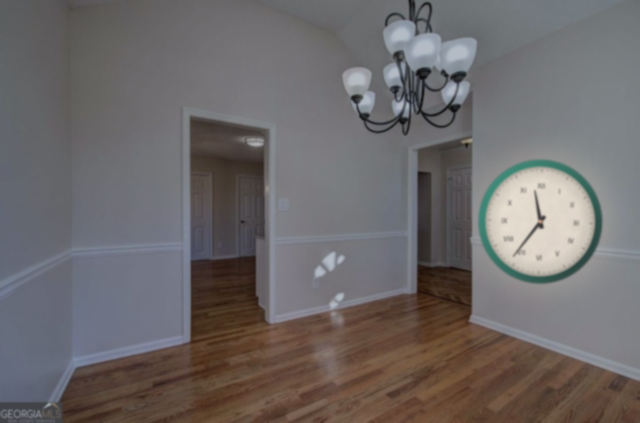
11 h 36 min
